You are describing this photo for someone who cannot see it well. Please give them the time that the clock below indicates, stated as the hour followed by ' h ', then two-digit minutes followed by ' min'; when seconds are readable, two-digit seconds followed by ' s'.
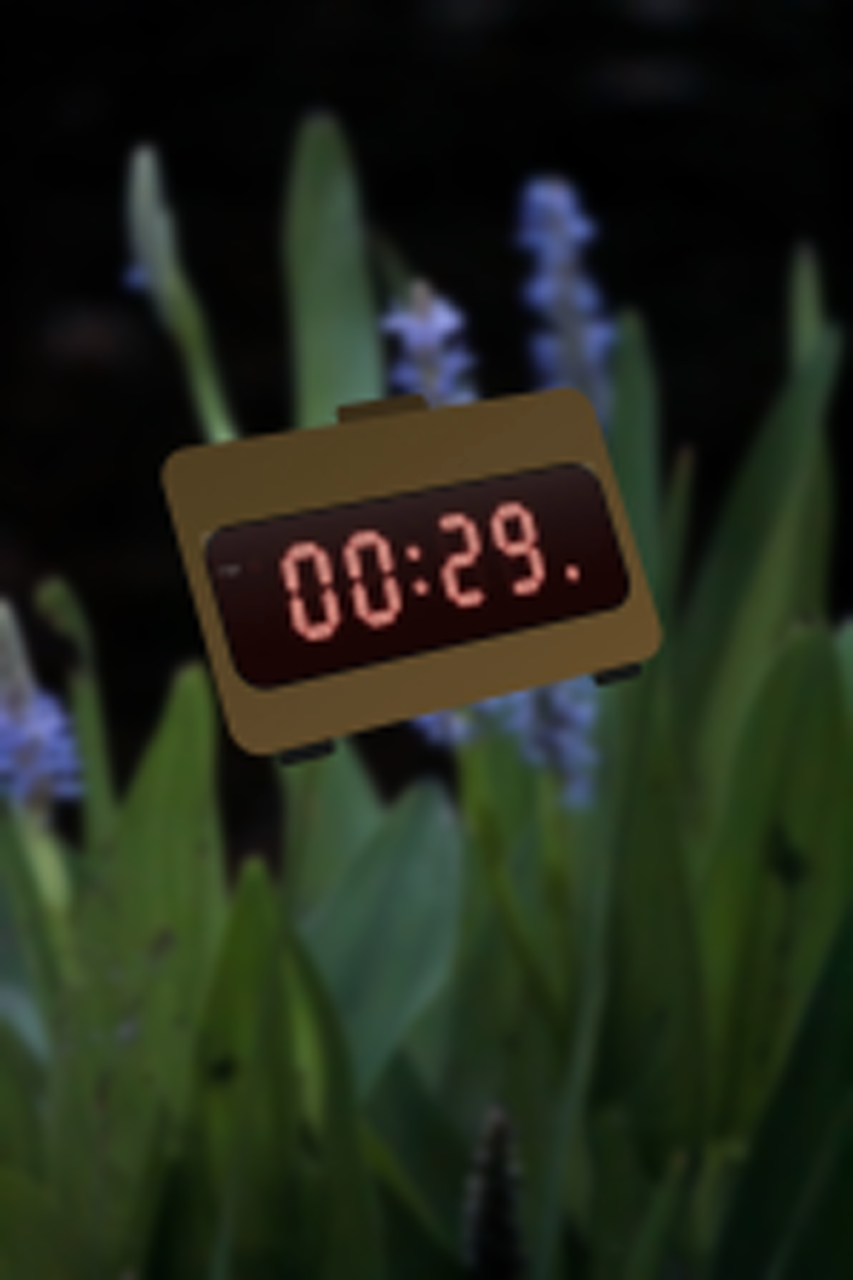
0 h 29 min
